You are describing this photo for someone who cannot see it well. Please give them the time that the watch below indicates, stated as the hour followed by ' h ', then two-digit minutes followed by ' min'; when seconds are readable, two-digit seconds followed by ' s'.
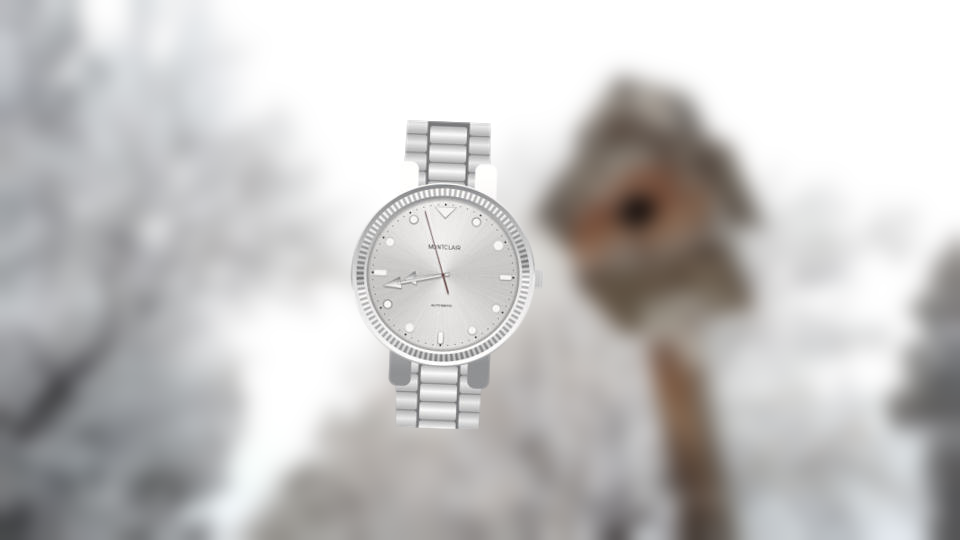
8 h 42 min 57 s
